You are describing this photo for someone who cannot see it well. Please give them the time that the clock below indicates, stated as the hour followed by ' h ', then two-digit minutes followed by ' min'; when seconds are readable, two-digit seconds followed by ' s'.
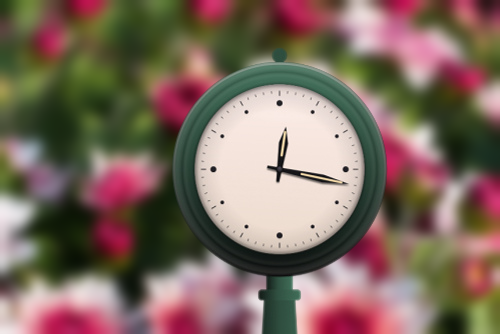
12 h 17 min
